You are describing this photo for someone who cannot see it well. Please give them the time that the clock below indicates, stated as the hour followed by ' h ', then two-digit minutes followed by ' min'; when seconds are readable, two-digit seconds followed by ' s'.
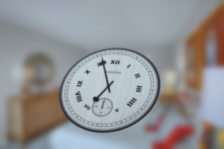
6 h 56 min
